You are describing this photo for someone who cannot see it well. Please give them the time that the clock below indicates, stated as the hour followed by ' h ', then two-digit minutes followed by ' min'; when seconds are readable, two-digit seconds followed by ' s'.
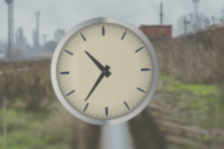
10 h 36 min
